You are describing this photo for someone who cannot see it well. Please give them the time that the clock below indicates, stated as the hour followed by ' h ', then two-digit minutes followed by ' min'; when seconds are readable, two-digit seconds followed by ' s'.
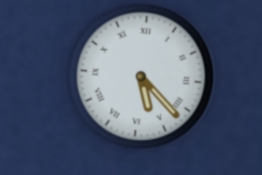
5 h 22 min
